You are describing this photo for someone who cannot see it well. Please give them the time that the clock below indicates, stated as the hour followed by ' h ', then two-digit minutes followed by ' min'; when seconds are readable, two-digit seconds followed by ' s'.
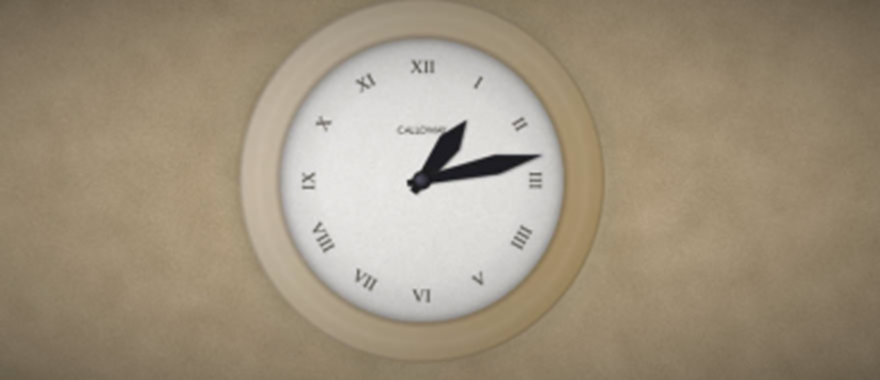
1 h 13 min
